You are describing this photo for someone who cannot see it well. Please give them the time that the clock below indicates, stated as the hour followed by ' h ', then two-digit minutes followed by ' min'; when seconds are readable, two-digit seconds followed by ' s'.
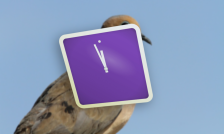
11 h 58 min
